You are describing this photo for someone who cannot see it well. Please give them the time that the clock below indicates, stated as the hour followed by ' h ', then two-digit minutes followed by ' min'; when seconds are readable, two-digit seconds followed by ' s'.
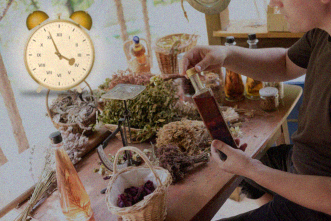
3 h 56 min
